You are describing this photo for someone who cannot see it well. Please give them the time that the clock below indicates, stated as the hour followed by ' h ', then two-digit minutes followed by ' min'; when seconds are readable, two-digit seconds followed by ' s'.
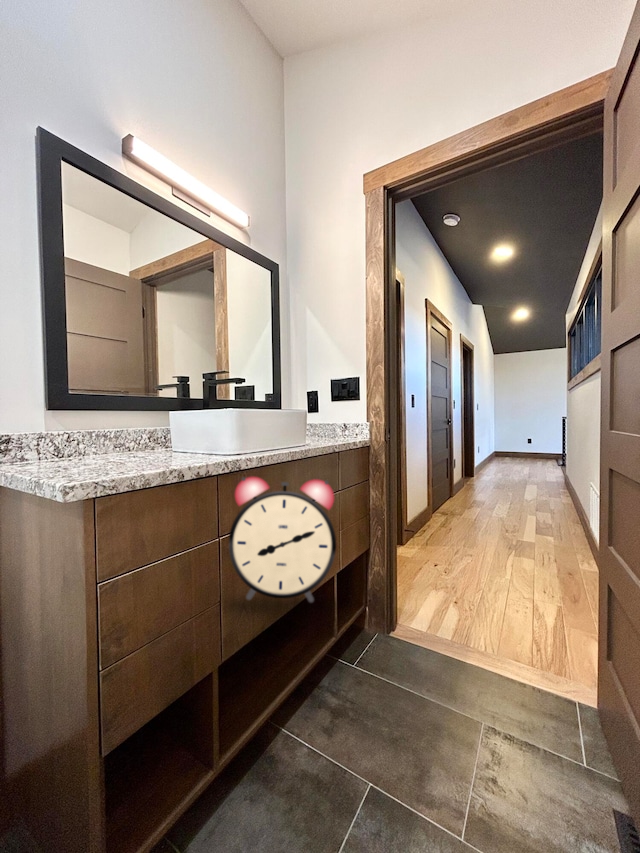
8 h 11 min
